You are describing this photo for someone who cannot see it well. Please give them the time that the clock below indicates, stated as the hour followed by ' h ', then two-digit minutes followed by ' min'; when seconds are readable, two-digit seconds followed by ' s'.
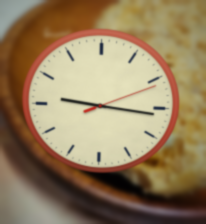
9 h 16 min 11 s
